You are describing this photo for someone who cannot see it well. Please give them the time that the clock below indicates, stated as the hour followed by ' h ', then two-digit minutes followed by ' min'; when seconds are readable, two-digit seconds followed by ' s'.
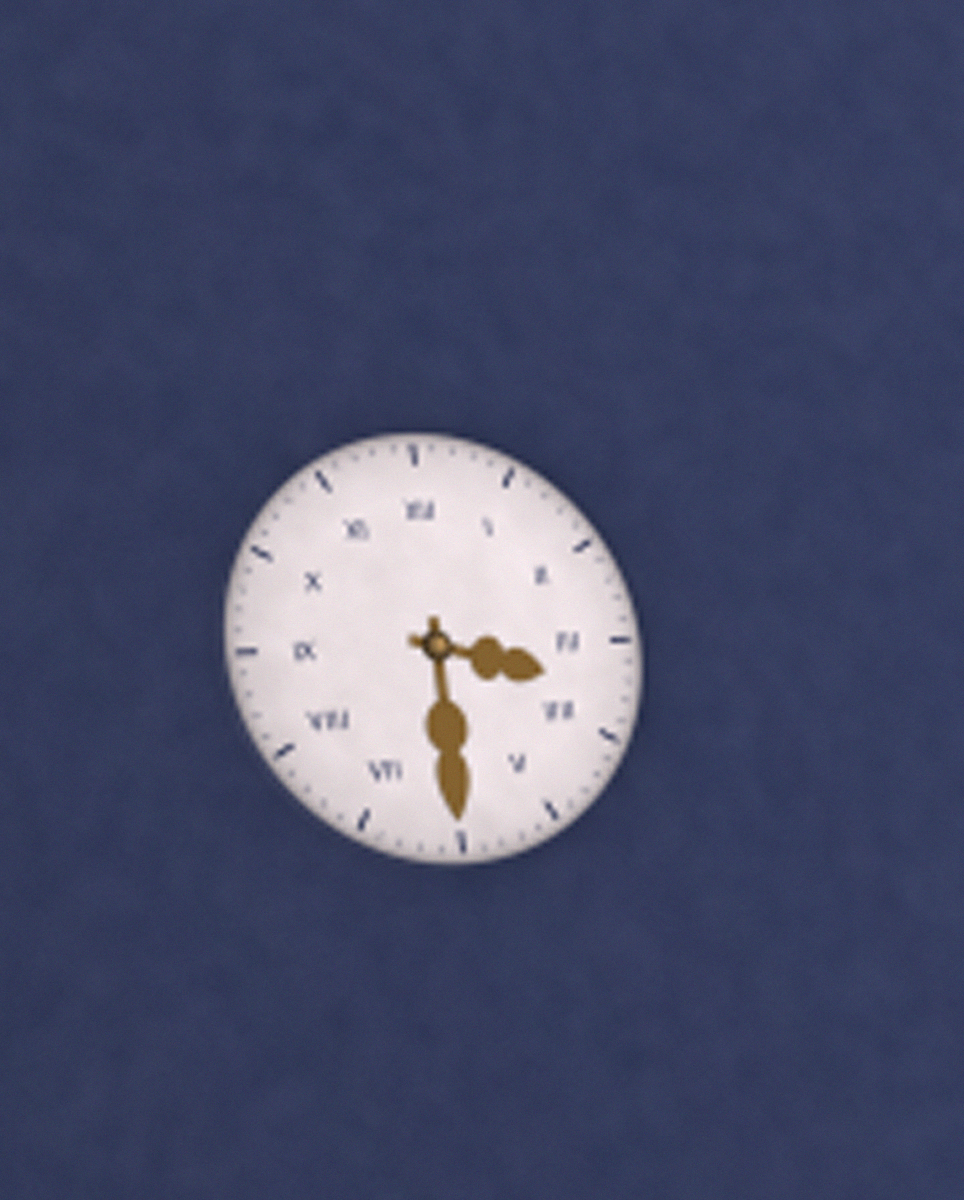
3 h 30 min
